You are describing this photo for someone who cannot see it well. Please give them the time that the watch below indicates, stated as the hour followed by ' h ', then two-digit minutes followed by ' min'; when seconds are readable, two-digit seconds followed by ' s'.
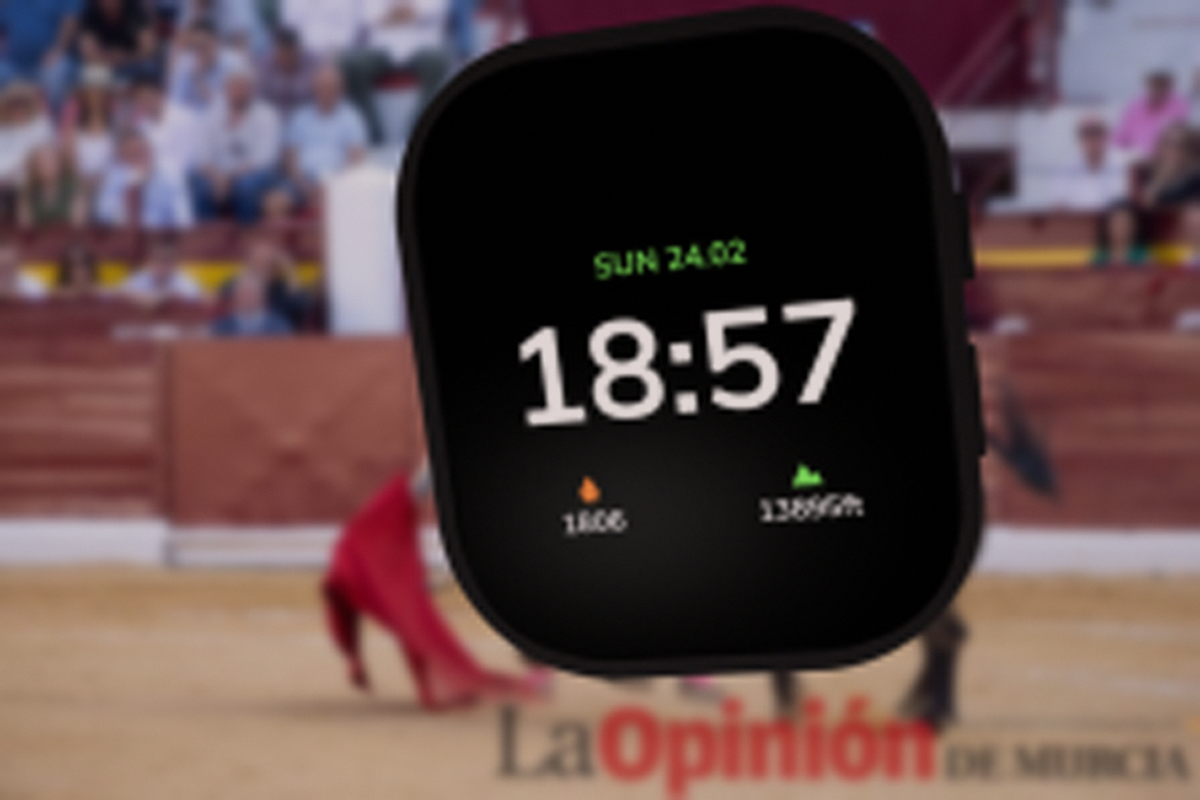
18 h 57 min
